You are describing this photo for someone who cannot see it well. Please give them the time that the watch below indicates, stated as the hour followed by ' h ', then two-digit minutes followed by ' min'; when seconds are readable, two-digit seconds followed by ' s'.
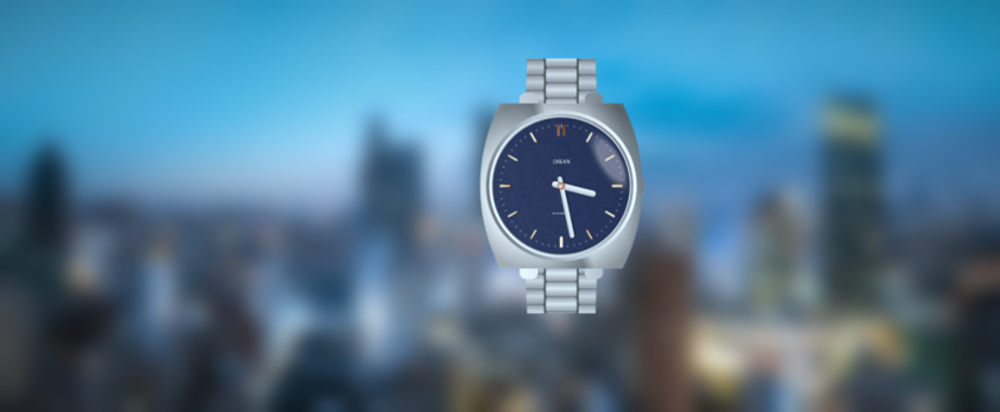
3 h 28 min
